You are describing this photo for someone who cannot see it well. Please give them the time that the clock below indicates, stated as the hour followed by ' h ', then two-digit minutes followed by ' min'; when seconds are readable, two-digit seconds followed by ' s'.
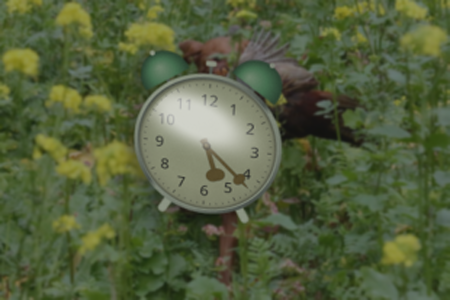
5 h 22 min
